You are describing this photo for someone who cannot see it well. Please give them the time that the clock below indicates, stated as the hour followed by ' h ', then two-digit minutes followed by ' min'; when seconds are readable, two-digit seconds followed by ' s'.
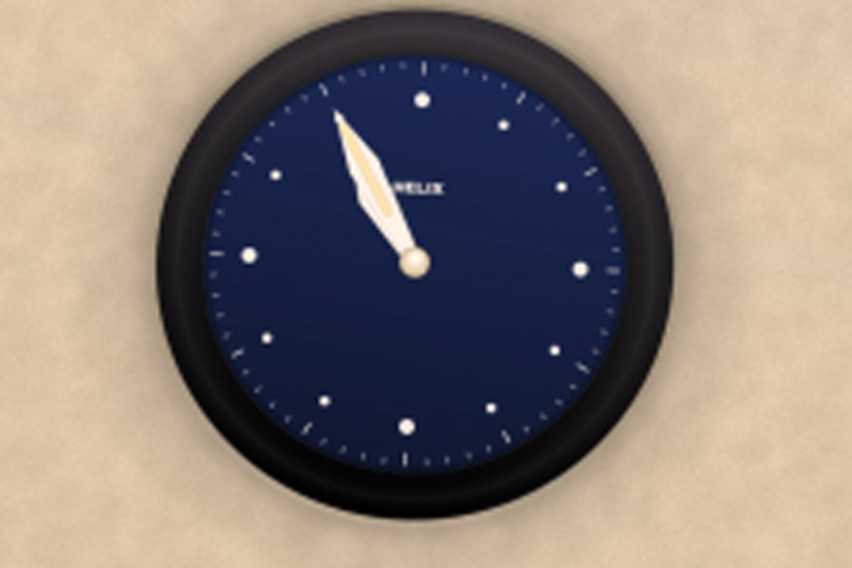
10 h 55 min
